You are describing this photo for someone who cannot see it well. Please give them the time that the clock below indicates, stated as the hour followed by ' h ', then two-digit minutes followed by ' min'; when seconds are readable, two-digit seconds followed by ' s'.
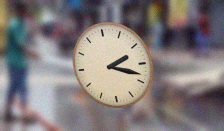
2 h 18 min
